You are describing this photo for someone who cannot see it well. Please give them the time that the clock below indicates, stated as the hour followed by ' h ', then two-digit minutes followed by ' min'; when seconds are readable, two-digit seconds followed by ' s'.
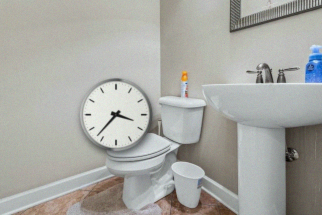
3 h 37 min
